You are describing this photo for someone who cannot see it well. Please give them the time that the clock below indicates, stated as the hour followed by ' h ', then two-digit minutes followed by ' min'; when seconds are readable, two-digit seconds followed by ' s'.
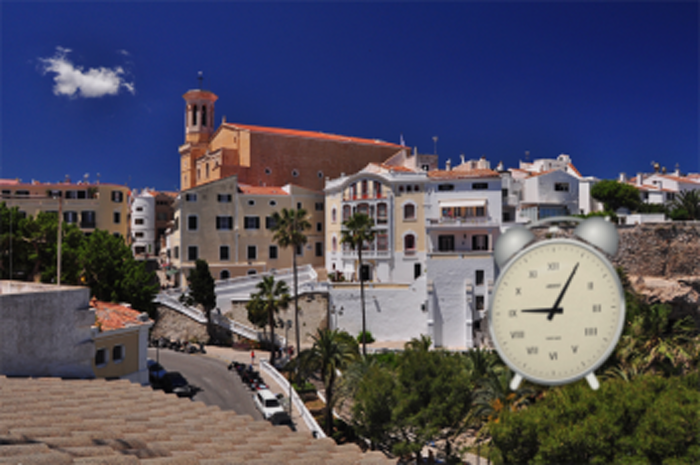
9 h 05 min
